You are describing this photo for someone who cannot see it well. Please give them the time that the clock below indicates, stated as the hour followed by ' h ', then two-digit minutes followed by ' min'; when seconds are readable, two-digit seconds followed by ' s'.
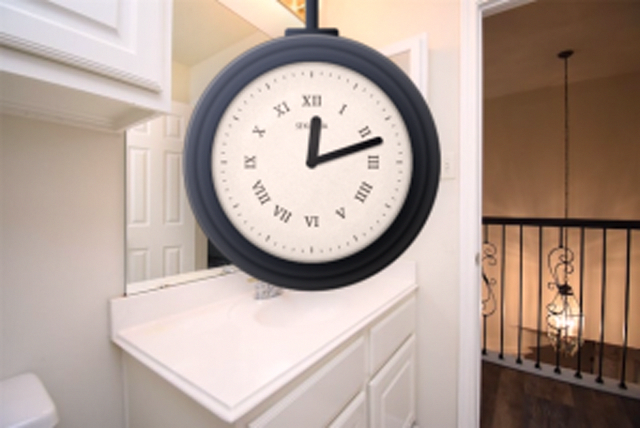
12 h 12 min
